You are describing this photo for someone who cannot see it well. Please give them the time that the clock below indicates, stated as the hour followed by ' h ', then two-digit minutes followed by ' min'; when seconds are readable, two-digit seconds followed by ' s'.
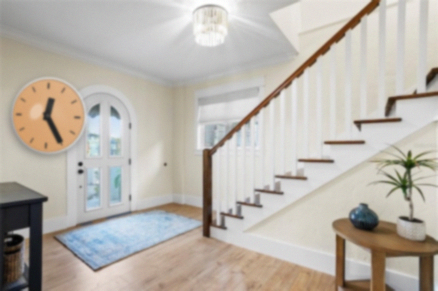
12 h 25 min
